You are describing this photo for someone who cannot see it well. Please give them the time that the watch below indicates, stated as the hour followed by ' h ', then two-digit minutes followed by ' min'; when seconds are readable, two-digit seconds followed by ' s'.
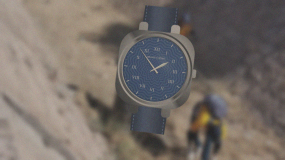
1 h 53 min
